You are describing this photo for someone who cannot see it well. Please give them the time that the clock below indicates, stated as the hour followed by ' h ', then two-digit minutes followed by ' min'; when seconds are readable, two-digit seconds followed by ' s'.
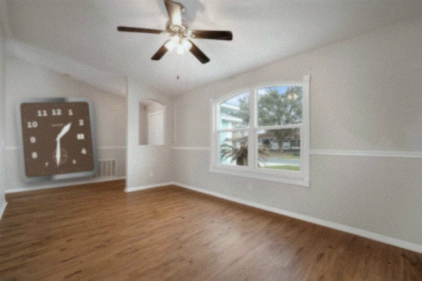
1 h 31 min
